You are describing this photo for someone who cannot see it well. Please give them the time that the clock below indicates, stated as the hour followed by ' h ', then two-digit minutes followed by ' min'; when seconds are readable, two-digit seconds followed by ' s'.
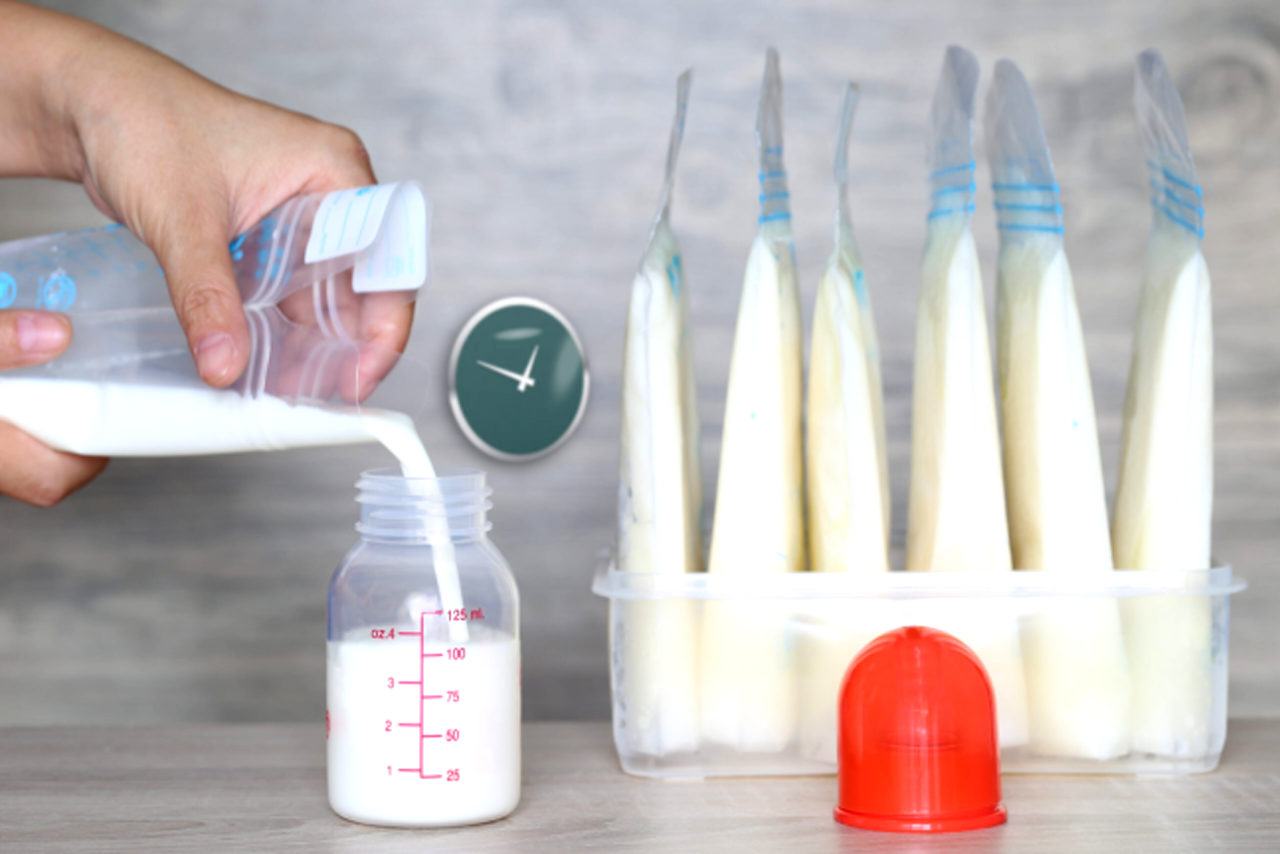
12 h 48 min
